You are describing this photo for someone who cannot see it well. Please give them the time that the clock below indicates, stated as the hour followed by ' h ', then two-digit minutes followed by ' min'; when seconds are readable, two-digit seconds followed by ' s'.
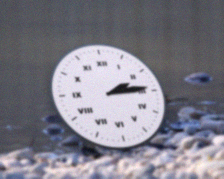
2 h 14 min
